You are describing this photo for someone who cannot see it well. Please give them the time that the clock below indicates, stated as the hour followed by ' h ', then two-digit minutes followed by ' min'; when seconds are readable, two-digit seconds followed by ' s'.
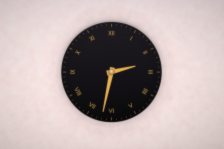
2 h 32 min
